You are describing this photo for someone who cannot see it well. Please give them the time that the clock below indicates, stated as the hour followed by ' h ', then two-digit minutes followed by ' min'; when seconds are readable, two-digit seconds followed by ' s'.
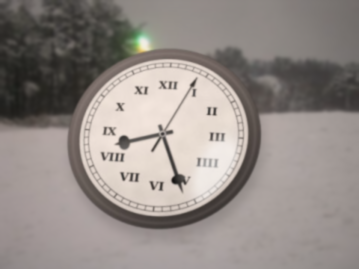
8 h 26 min 04 s
